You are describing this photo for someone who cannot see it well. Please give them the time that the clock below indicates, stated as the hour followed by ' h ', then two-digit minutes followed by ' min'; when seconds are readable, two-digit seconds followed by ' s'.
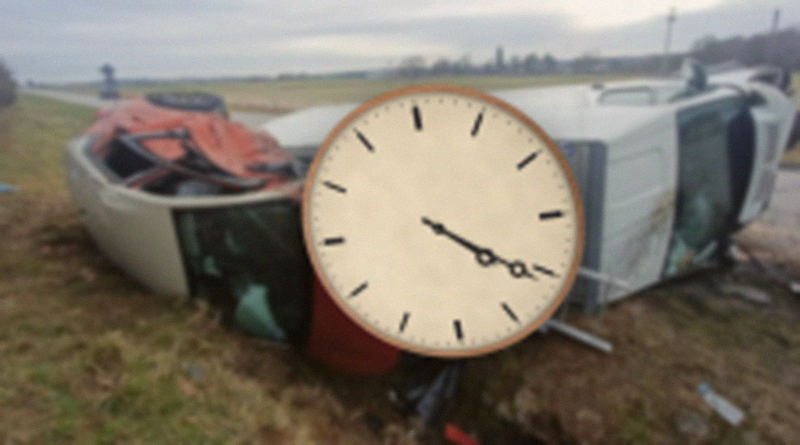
4 h 21 min
